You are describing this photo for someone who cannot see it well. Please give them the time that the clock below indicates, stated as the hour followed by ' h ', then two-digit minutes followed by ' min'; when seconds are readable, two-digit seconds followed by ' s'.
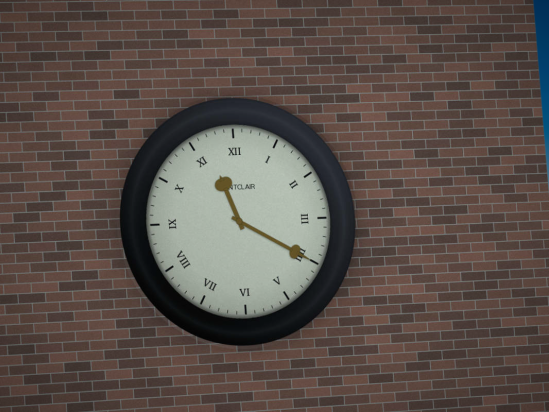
11 h 20 min
